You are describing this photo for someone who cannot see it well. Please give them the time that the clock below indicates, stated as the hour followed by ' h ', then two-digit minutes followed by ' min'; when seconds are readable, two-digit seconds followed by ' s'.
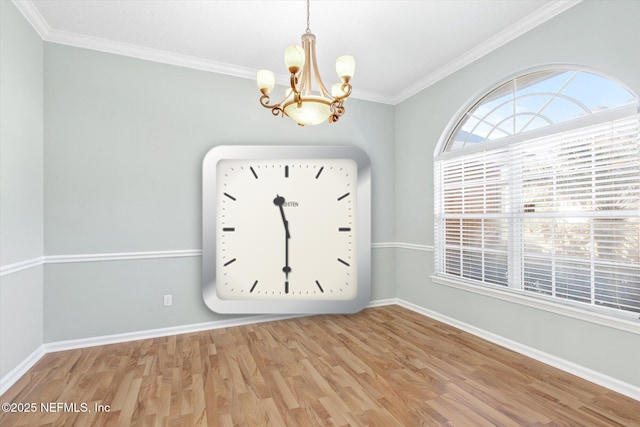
11 h 30 min
